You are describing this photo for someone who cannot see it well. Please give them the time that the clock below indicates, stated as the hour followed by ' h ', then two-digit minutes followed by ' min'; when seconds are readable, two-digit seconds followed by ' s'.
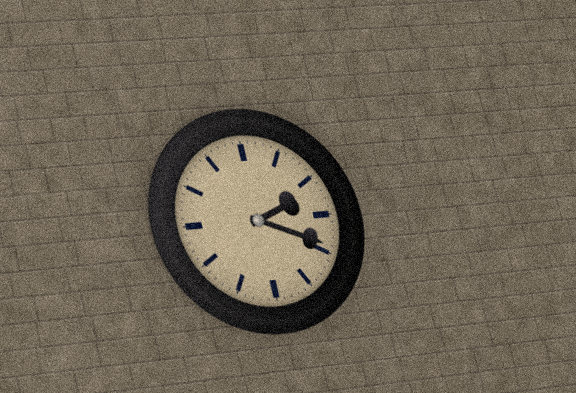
2 h 19 min
